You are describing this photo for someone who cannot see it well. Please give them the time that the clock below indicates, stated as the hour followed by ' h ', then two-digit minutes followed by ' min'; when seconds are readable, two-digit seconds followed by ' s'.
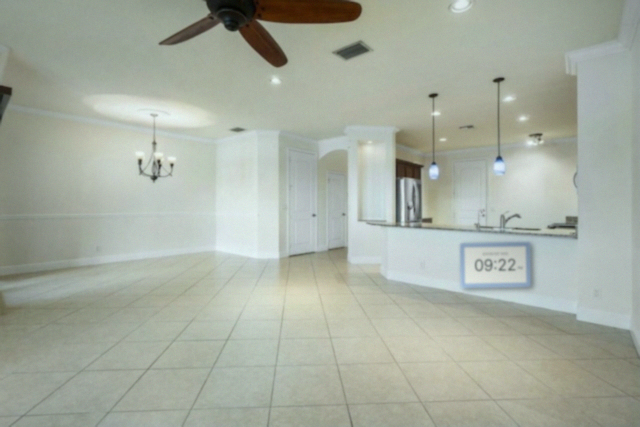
9 h 22 min
